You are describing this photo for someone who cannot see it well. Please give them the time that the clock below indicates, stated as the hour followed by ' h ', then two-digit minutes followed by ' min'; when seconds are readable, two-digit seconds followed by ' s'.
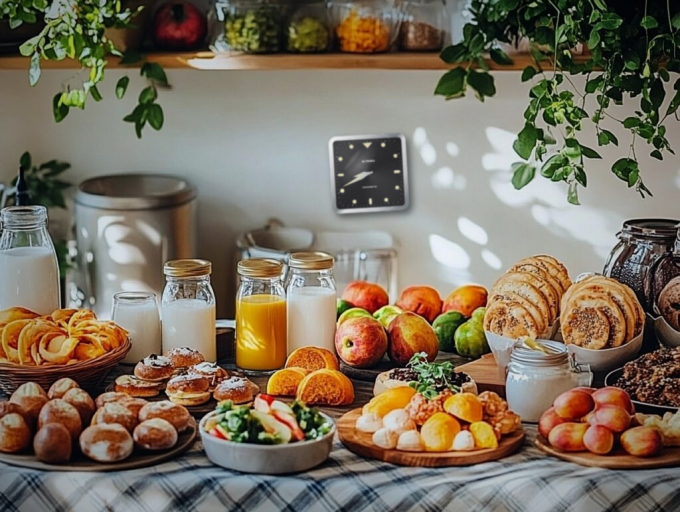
8 h 41 min
